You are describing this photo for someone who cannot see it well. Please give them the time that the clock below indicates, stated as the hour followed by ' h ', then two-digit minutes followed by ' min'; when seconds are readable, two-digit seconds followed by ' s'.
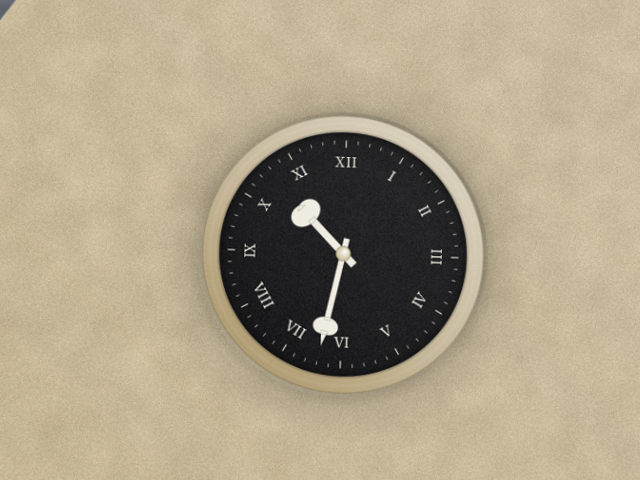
10 h 32 min
